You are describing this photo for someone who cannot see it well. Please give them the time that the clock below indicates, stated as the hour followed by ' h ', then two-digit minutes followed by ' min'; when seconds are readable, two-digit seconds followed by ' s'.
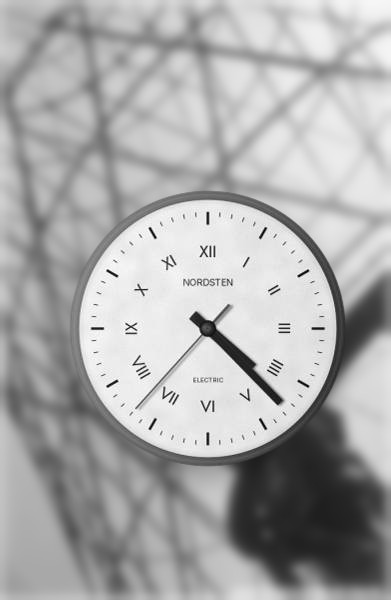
4 h 22 min 37 s
